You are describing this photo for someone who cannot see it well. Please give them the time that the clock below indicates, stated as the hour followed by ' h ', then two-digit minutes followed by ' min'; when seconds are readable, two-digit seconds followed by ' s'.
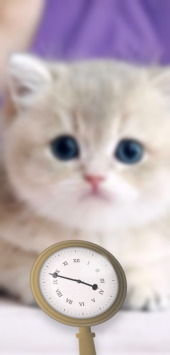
3 h 48 min
